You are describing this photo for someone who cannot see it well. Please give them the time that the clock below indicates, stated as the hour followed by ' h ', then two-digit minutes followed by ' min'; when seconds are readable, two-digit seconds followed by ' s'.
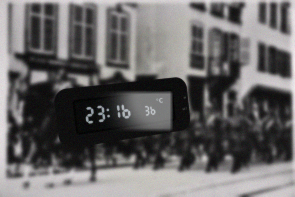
23 h 16 min
